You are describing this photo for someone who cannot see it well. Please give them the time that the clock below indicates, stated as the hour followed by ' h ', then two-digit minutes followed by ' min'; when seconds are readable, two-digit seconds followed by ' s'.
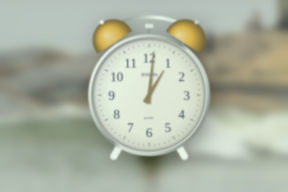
1 h 01 min
